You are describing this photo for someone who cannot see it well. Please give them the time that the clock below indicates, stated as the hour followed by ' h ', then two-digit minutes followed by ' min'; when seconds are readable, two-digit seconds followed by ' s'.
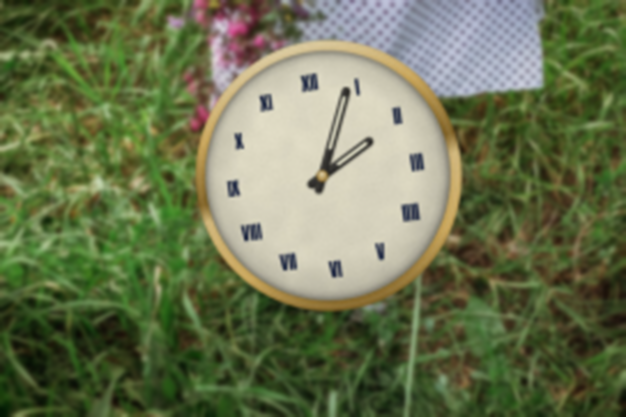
2 h 04 min
